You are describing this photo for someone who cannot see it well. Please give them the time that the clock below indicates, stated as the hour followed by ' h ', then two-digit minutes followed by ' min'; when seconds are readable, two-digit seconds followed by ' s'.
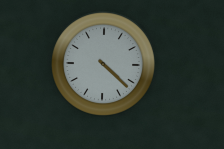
4 h 22 min
